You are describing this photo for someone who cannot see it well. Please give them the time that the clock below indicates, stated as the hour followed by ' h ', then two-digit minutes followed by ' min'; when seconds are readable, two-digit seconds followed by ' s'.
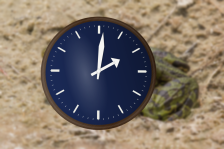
2 h 01 min
